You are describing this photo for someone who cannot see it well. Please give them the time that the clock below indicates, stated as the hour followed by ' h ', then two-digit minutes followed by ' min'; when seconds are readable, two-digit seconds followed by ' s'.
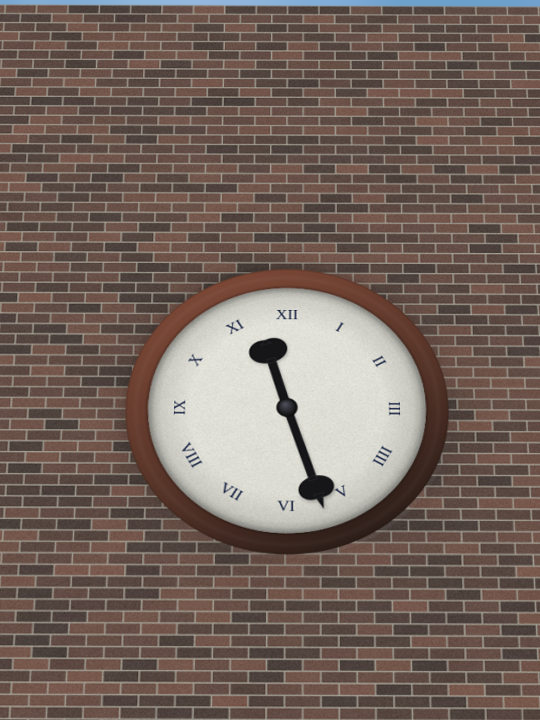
11 h 27 min
